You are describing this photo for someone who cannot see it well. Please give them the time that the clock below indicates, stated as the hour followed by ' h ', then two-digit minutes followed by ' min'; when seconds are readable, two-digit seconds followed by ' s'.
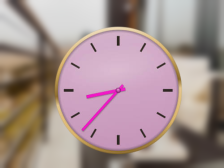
8 h 37 min
